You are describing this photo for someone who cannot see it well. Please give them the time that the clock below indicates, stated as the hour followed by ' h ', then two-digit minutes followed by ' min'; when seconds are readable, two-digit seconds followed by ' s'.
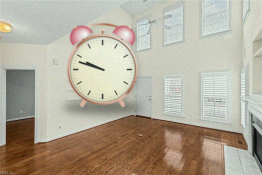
9 h 48 min
